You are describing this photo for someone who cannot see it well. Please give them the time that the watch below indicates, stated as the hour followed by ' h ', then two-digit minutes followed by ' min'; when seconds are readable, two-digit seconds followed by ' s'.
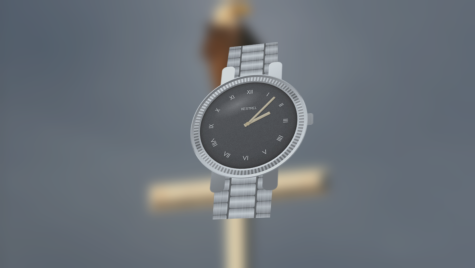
2 h 07 min
